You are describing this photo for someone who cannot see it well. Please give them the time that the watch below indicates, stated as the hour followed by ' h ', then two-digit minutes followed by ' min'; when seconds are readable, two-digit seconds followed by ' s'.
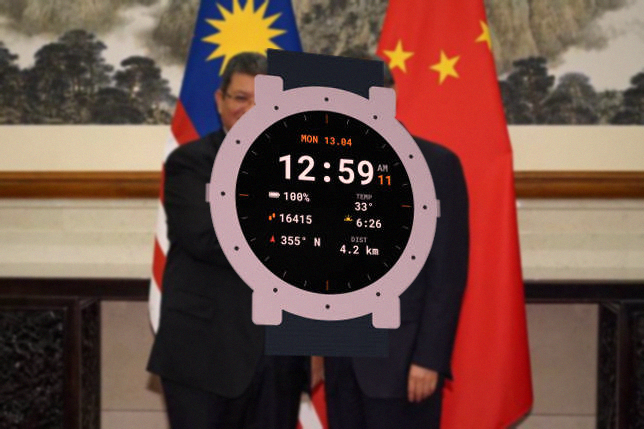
12 h 59 min 11 s
